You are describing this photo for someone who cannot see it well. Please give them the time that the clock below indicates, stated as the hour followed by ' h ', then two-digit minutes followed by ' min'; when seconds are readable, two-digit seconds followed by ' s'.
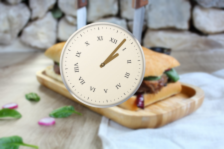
1 h 03 min
